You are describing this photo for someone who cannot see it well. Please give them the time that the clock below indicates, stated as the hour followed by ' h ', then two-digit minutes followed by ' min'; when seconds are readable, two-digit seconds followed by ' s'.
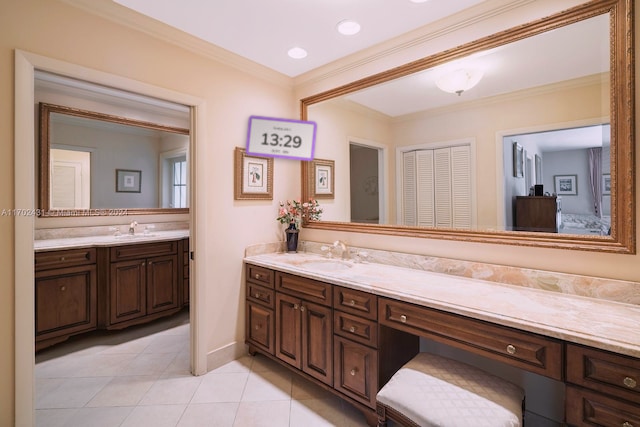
13 h 29 min
